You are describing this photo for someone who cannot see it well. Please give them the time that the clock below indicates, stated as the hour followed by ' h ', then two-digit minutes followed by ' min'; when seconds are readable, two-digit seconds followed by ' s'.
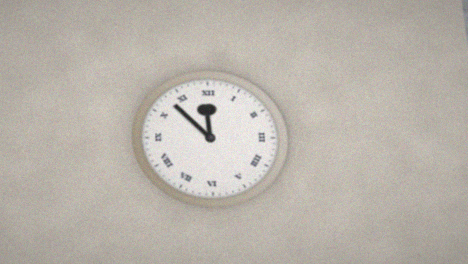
11 h 53 min
